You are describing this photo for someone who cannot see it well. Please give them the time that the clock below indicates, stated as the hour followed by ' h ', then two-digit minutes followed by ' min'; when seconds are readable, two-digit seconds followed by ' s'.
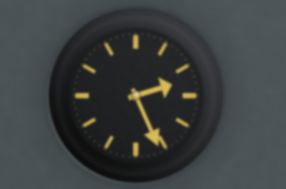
2 h 26 min
